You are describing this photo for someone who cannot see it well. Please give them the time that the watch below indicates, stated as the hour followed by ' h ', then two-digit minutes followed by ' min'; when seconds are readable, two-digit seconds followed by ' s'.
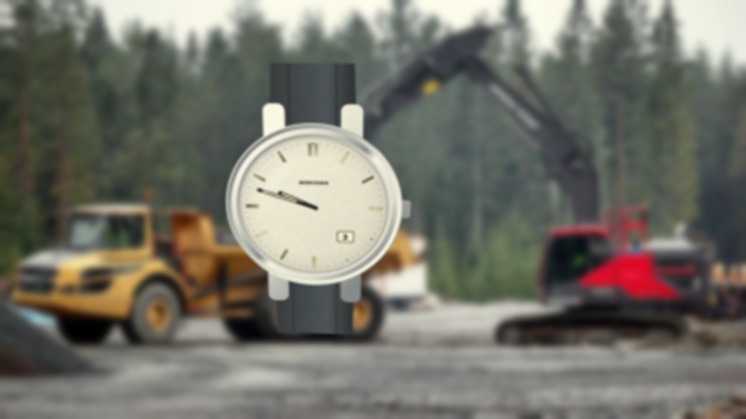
9 h 48 min
